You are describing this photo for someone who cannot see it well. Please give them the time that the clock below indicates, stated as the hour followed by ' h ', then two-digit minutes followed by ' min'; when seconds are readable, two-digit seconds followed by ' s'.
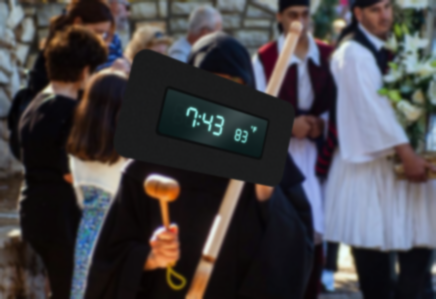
7 h 43 min
